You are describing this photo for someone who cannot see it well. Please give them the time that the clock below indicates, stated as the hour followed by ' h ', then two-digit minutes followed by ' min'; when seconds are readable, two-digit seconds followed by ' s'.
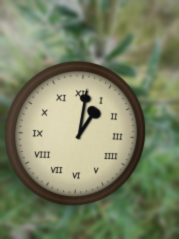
1 h 01 min
